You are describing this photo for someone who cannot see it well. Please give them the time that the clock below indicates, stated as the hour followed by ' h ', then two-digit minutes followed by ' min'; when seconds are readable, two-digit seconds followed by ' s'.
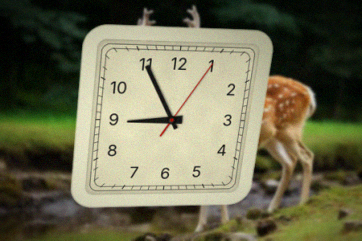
8 h 55 min 05 s
